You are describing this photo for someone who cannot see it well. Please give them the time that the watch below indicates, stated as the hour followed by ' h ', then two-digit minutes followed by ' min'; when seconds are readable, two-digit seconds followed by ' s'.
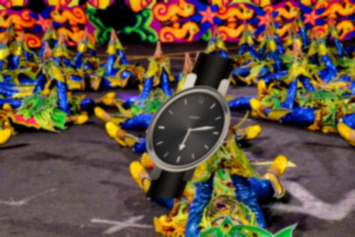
6 h 13 min
